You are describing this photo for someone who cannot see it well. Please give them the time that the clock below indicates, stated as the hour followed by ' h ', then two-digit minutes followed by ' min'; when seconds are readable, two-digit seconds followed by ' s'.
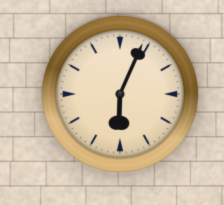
6 h 04 min
